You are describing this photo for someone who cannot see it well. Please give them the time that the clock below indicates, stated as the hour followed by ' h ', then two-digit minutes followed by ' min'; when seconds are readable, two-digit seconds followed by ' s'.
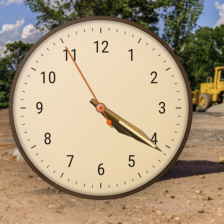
4 h 20 min 55 s
